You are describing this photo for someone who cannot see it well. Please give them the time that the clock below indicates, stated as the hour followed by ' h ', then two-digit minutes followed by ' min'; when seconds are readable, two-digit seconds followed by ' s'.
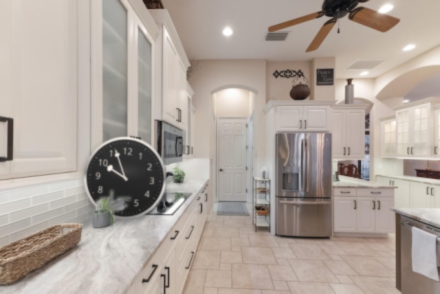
9 h 56 min
